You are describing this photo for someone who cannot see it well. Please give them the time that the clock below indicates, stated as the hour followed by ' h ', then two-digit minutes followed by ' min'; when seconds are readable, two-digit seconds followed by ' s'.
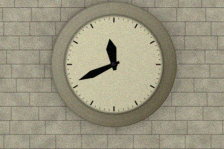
11 h 41 min
